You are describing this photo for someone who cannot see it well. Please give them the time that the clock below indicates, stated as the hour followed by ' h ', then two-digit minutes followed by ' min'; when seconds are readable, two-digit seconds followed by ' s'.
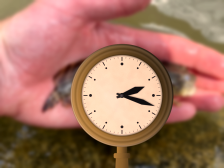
2 h 18 min
